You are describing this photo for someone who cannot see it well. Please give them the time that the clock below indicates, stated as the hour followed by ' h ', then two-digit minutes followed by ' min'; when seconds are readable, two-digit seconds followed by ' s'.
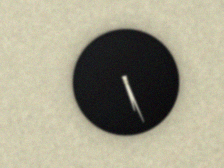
5 h 26 min
